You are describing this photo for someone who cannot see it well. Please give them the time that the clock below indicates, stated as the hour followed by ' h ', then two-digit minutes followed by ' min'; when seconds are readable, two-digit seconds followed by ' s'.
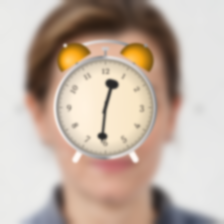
12 h 31 min
